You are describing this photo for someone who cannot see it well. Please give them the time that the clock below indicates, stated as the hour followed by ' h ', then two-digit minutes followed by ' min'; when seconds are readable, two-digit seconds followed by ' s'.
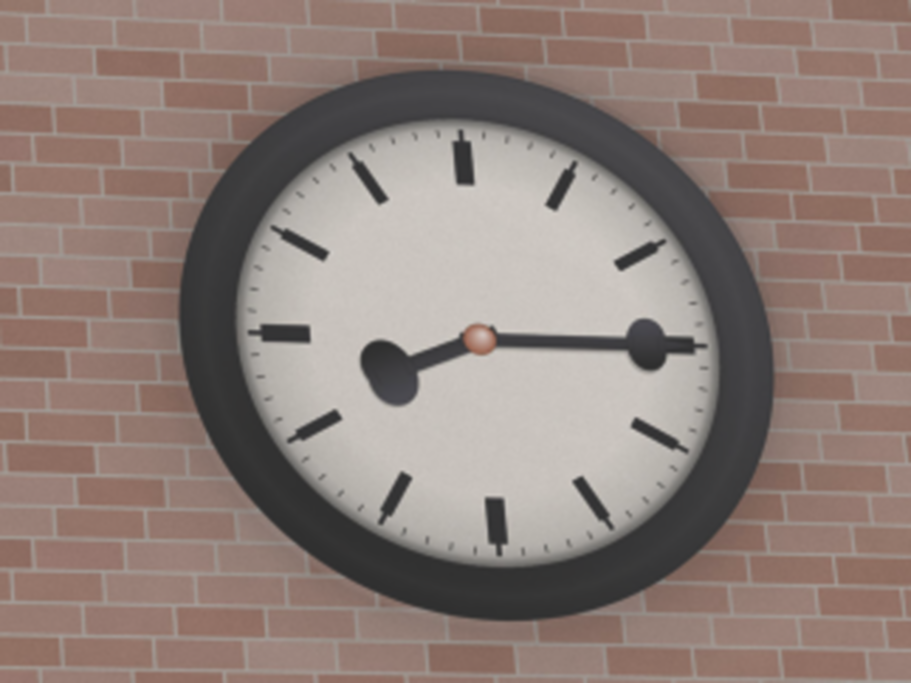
8 h 15 min
